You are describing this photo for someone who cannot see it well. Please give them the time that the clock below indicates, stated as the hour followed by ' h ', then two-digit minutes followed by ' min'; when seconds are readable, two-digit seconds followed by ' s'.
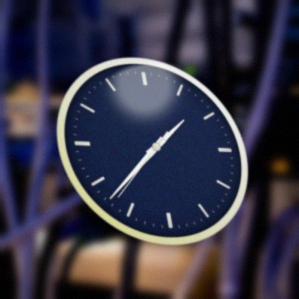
1 h 37 min 37 s
